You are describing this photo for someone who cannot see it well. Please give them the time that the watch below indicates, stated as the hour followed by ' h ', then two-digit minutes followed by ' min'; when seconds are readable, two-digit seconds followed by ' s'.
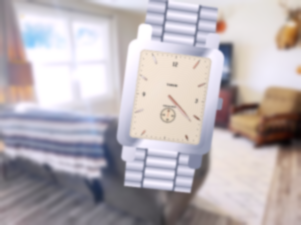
4 h 22 min
